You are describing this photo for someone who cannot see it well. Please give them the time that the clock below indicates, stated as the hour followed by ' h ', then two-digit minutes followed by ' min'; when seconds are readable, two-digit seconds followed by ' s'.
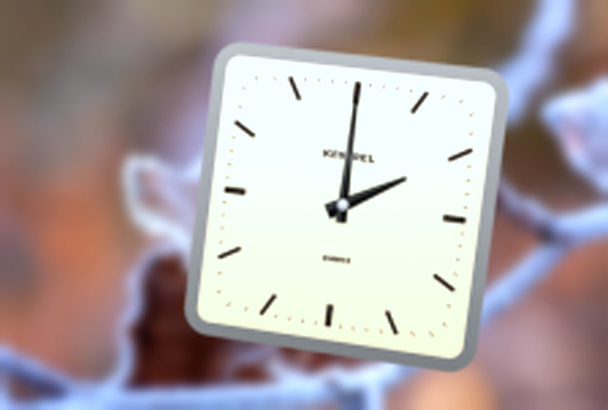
2 h 00 min
